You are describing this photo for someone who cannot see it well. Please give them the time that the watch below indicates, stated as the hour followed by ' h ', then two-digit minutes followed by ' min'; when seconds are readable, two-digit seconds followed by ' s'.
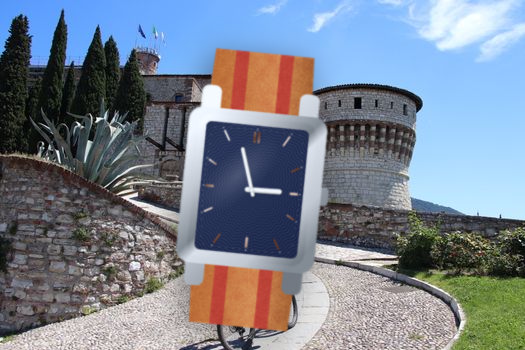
2 h 57 min
